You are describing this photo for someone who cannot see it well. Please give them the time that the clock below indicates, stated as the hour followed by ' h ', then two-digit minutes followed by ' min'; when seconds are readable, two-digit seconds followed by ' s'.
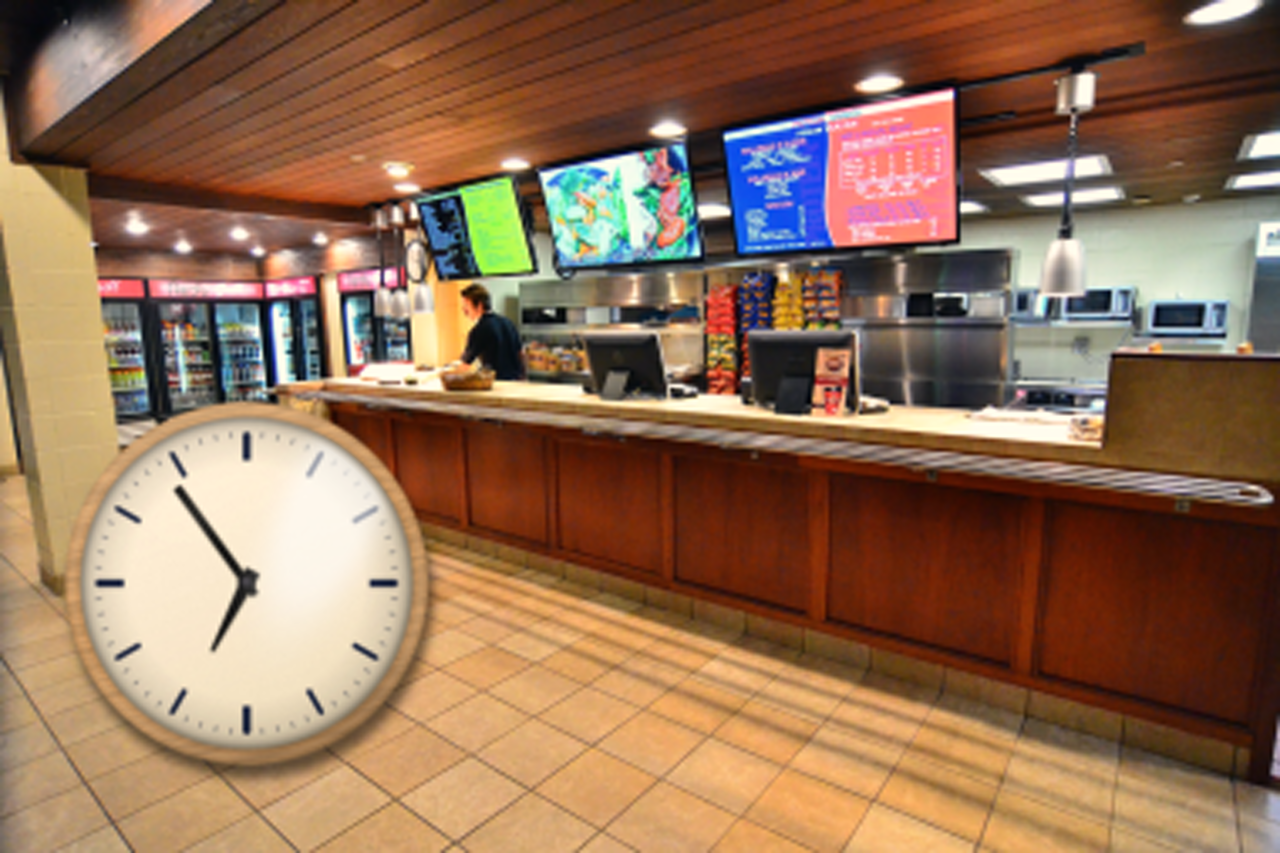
6 h 54 min
